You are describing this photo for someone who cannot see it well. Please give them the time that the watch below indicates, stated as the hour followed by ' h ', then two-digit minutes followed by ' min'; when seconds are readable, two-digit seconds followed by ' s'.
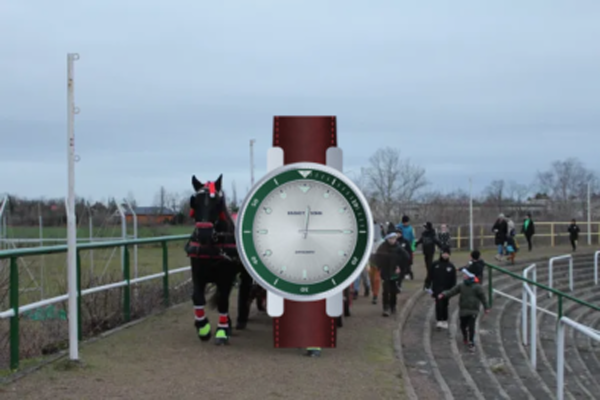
12 h 15 min
